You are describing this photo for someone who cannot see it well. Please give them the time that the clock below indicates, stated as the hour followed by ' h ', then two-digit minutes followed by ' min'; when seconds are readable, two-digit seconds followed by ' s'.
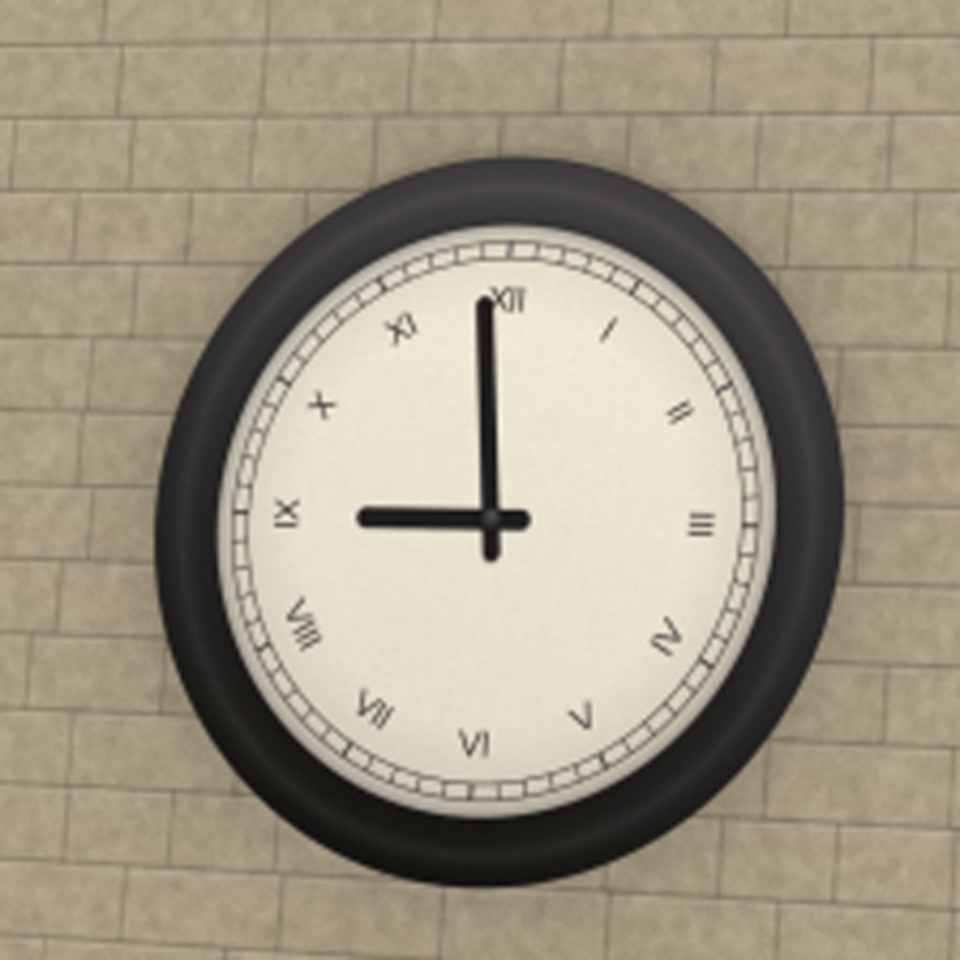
8 h 59 min
